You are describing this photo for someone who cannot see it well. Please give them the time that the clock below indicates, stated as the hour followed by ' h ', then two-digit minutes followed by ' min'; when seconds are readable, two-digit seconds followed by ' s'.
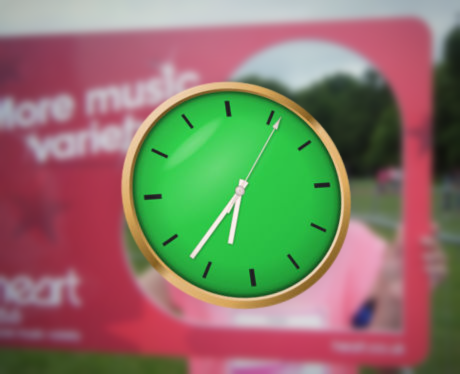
6 h 37 min 06 s
